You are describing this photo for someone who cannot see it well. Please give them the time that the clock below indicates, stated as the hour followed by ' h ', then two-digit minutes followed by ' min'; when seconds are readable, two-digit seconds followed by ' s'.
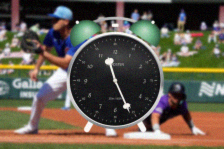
11 h 26 min
